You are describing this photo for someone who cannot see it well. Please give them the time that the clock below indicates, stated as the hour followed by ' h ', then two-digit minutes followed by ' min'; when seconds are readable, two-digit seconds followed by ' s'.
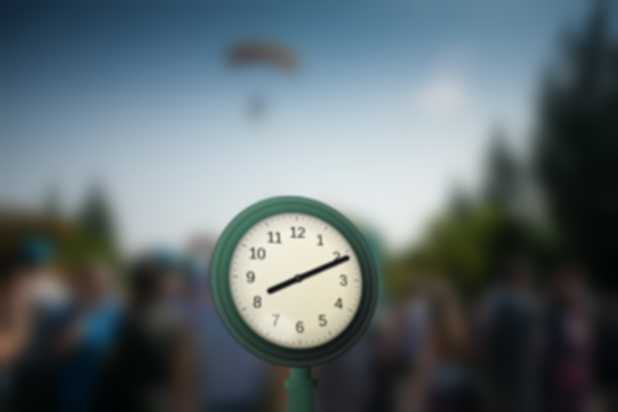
8 h 11 min
